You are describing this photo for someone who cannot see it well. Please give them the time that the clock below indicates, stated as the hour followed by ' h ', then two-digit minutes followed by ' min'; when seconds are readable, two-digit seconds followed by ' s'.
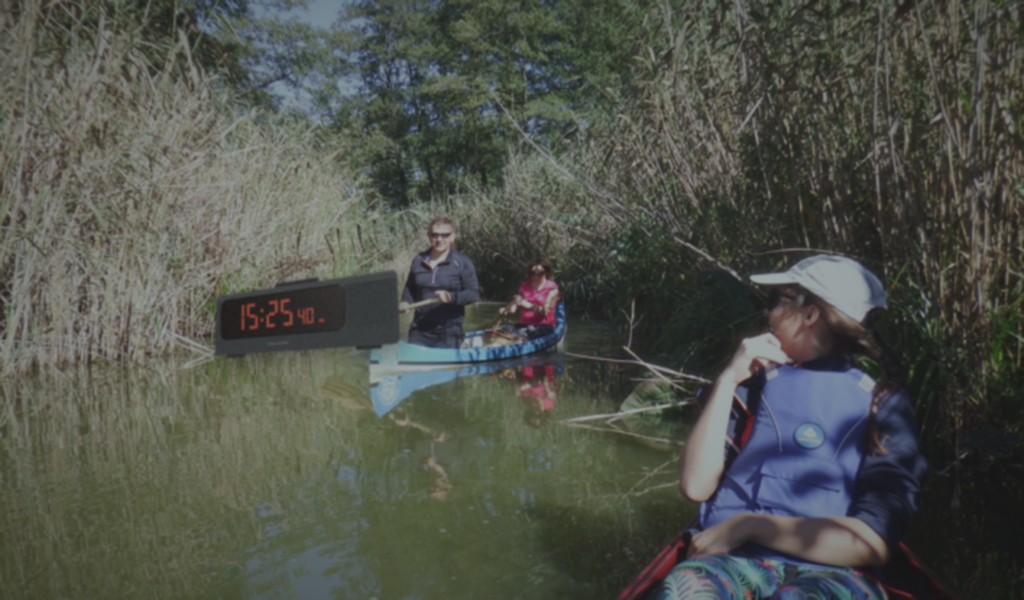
15 h 25 min 40 s
